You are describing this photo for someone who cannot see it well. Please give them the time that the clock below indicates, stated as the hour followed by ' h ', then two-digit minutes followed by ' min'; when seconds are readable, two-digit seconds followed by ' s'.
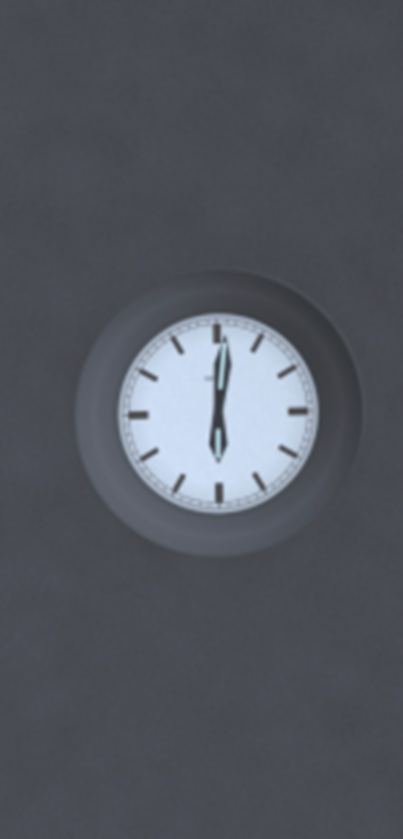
6 h 01 min
